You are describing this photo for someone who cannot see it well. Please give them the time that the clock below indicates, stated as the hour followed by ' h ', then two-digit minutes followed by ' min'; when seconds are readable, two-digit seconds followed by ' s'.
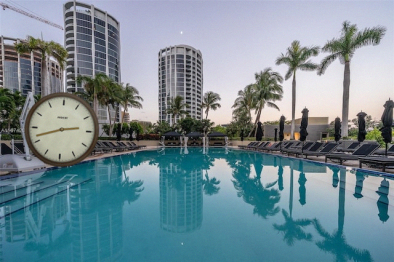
2 h 42 min
